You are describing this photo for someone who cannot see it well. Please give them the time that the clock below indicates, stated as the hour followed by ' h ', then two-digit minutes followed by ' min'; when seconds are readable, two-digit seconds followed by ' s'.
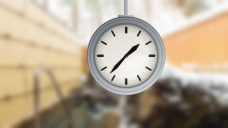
1 h 37 min
